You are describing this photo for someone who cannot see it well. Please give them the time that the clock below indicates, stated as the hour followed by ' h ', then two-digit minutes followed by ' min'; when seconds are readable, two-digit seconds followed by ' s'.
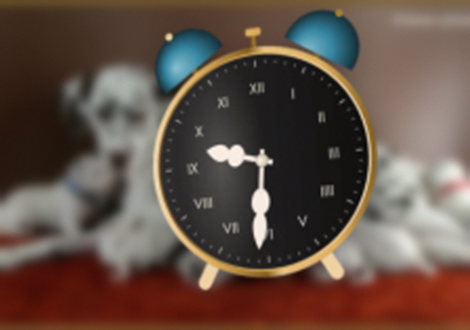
9 h 31 min
